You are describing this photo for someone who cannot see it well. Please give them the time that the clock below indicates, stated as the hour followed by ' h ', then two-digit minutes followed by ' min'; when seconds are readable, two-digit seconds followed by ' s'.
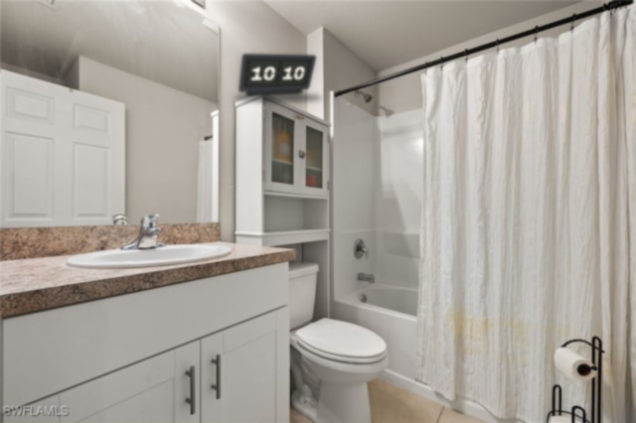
10 h 10 min
